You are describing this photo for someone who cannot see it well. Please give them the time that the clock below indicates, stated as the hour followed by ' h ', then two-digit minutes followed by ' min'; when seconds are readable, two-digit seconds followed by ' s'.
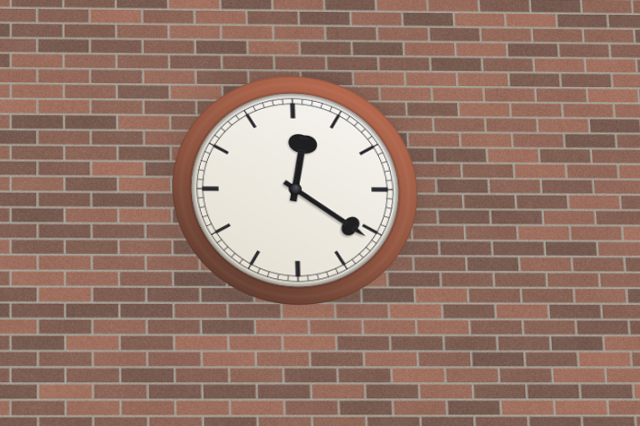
12 h 21 min
